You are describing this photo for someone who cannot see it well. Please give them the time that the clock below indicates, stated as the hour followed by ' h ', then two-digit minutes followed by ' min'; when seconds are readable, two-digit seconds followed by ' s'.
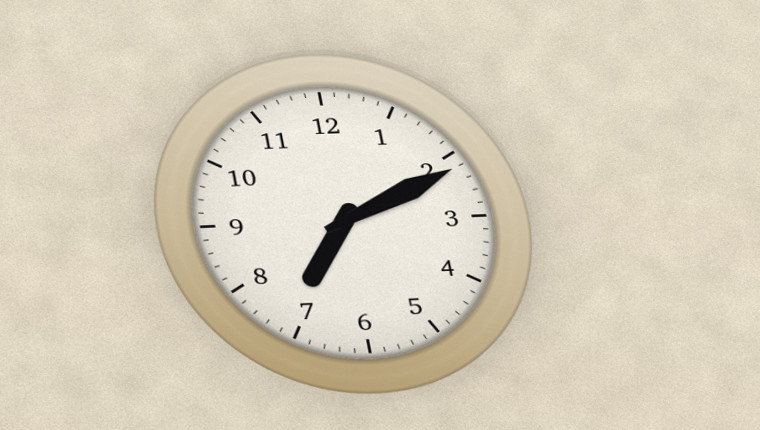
7 h 11 min
